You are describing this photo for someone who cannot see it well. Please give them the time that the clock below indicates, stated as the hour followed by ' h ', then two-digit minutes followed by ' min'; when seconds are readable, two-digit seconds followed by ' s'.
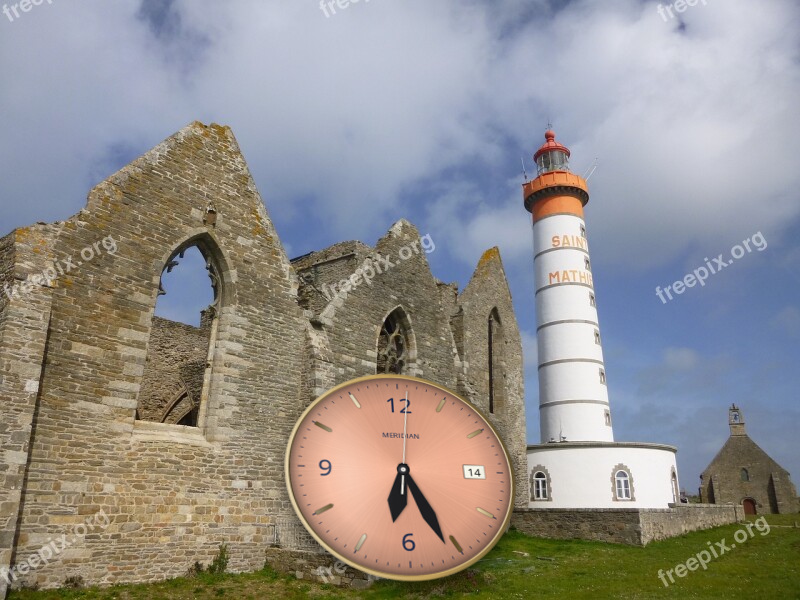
6 h 26 min 01 s
